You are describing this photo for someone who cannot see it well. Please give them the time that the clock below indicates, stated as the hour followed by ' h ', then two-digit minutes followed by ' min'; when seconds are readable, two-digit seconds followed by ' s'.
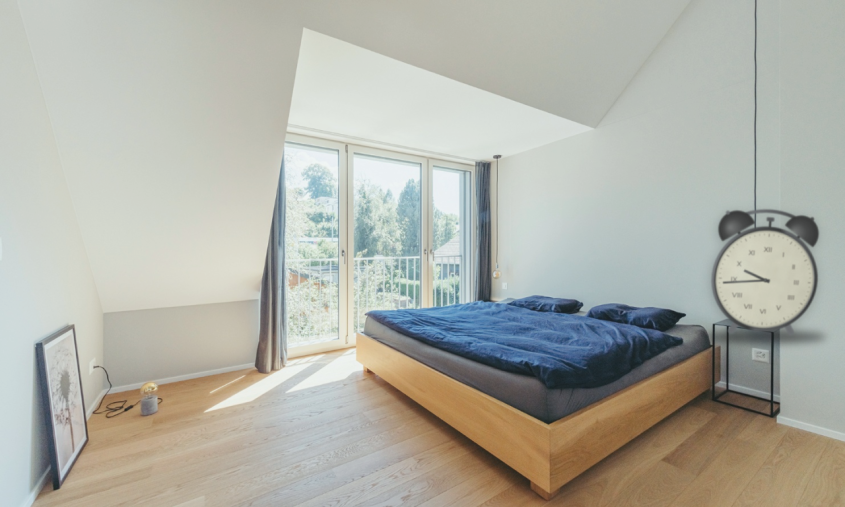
9 h 44 min
